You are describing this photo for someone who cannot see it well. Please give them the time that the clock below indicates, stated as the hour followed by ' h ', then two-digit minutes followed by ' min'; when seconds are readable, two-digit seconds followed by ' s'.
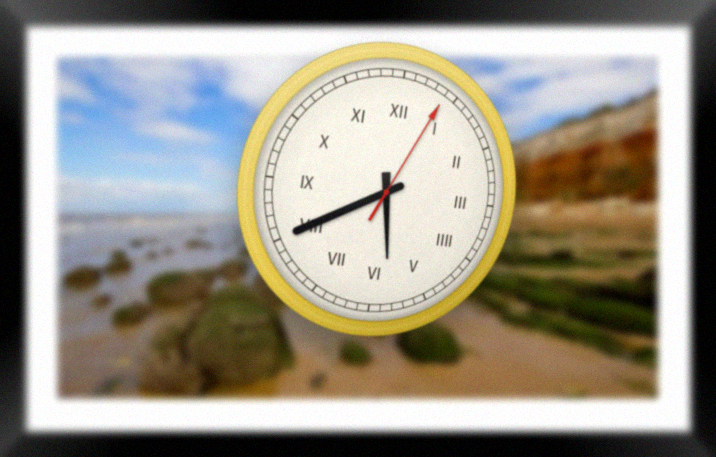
5 h 40 min 04 s
